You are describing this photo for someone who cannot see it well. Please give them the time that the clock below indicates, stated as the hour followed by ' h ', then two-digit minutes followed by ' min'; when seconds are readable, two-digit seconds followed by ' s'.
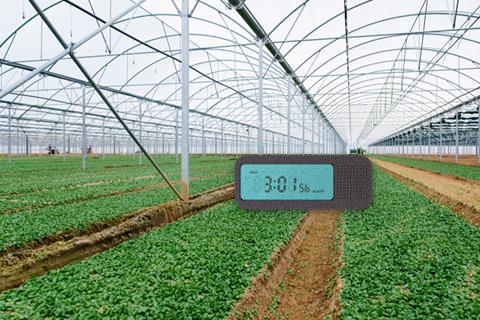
3 h 01 min 56 s
